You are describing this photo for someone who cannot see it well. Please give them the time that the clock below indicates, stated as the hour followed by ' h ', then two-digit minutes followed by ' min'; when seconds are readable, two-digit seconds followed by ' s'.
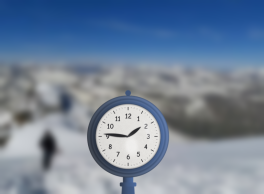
1 h 46 min
